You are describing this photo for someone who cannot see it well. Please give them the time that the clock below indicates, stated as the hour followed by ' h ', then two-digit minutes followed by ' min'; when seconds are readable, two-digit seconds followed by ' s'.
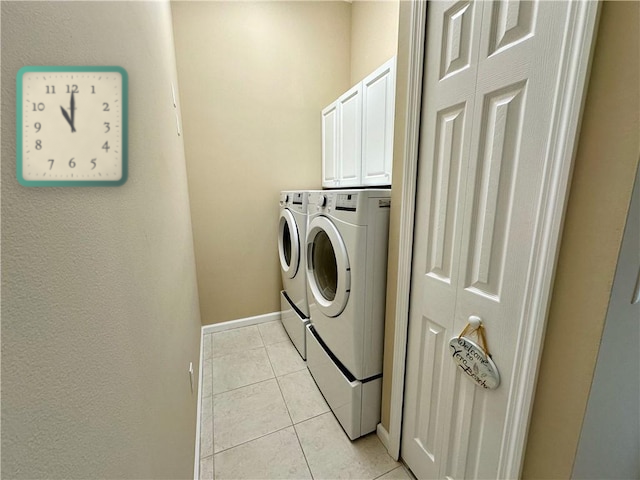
11 h 00 min
